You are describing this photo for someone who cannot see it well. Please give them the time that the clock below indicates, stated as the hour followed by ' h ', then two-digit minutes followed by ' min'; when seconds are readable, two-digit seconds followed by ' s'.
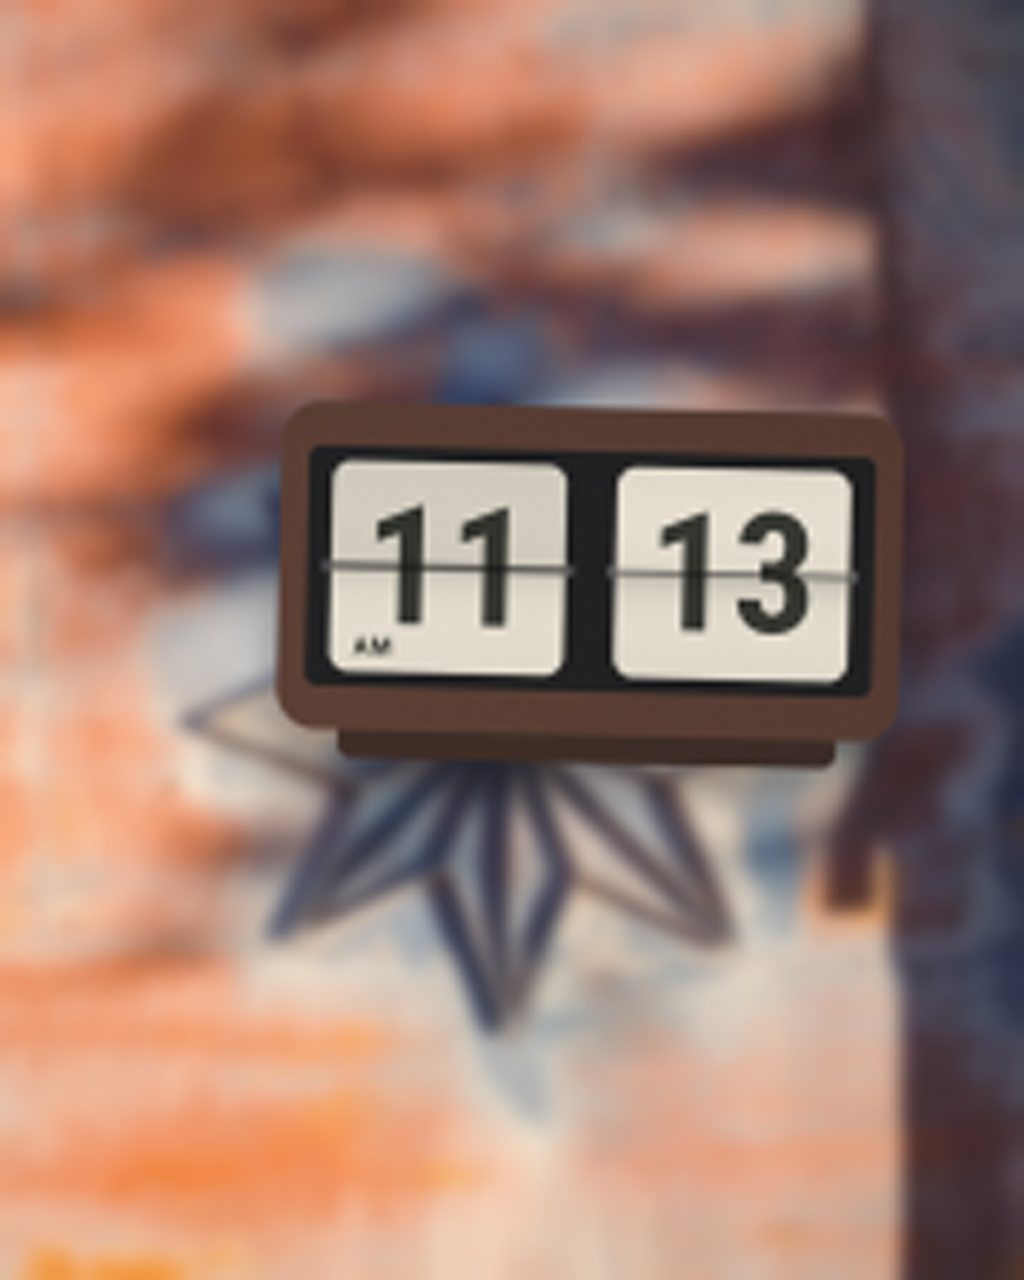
11 h 13 min
